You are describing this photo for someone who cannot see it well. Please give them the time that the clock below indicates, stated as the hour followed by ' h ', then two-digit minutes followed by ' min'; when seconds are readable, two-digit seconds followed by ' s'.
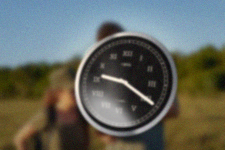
9 h 20 min
